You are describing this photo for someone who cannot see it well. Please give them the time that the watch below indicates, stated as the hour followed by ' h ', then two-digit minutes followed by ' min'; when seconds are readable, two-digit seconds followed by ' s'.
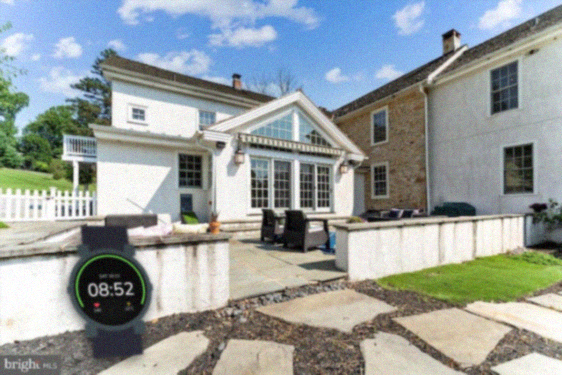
8 h 52 min
